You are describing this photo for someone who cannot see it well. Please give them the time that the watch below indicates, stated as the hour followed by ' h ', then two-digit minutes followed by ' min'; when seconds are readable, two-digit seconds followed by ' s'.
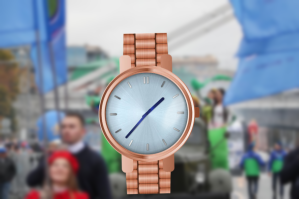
1 h 37 min
